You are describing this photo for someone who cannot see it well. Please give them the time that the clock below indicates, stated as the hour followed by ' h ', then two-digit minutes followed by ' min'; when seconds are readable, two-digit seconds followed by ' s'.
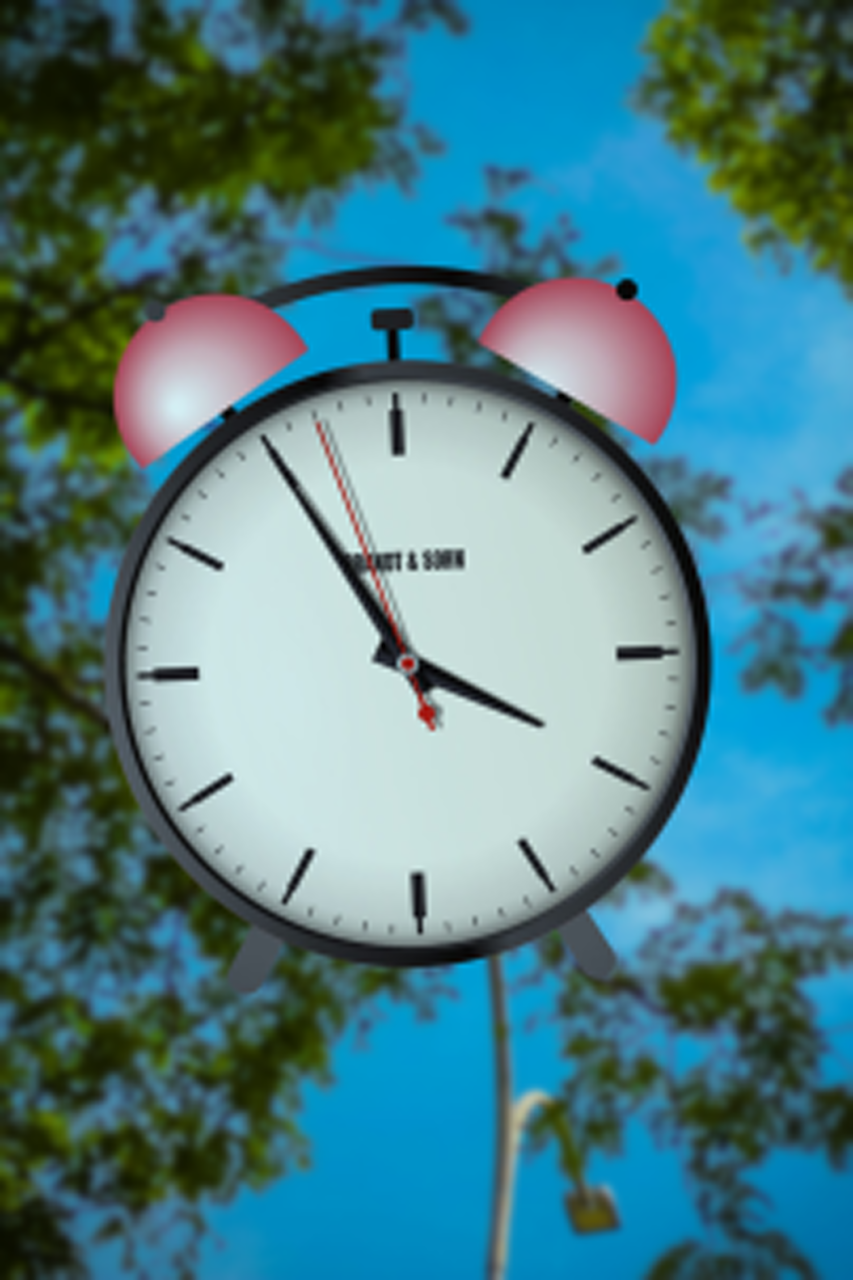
3 h 54 min 57 s
